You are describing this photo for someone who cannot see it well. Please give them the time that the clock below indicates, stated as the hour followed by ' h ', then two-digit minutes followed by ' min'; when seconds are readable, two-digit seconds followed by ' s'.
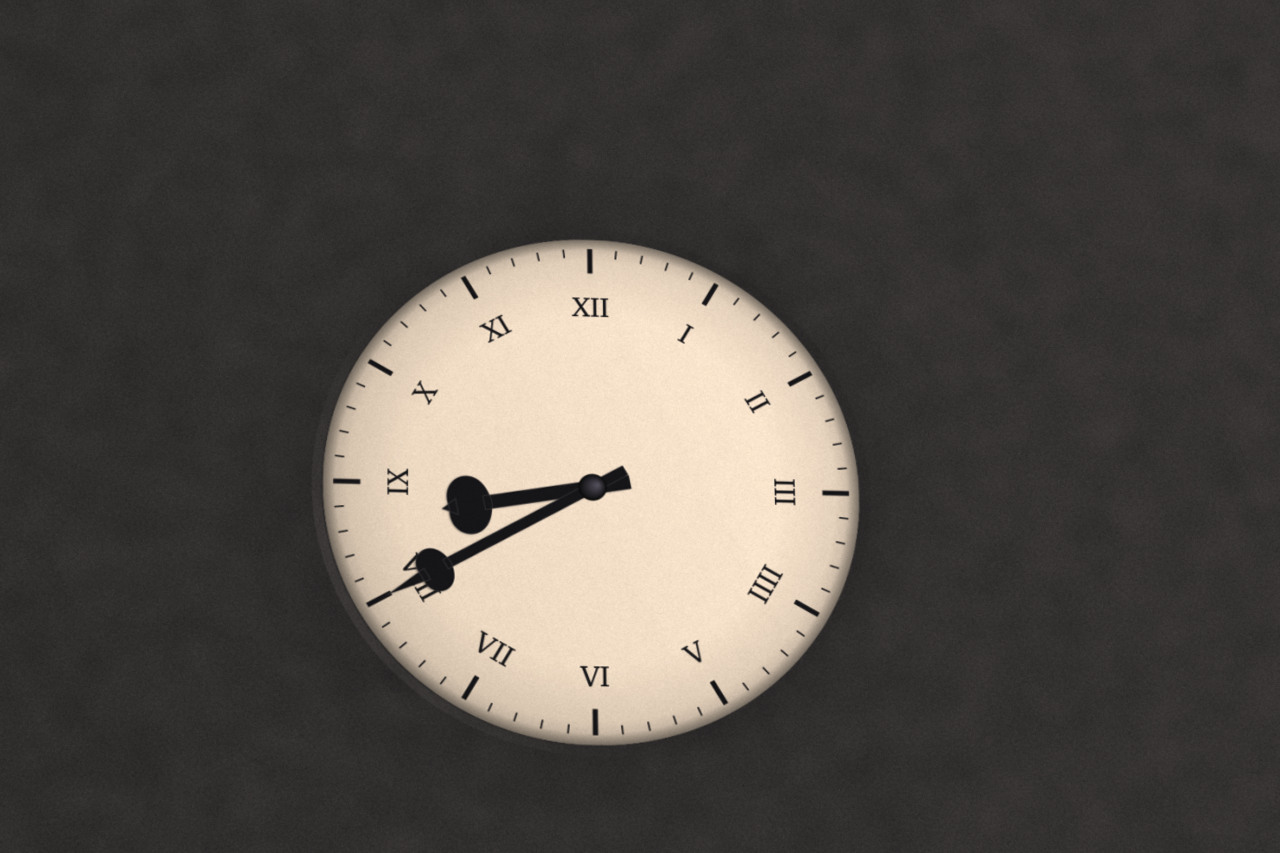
8 h 40 min
